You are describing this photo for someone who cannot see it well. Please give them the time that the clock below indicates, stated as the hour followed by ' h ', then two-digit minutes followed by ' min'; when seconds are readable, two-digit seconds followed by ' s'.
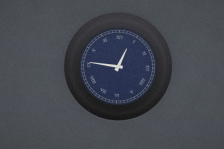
12 h 46 min
